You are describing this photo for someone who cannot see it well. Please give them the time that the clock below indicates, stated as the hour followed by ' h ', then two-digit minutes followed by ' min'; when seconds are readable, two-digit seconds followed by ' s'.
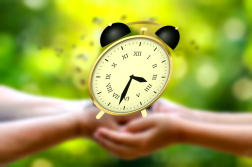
3 h 32 min
